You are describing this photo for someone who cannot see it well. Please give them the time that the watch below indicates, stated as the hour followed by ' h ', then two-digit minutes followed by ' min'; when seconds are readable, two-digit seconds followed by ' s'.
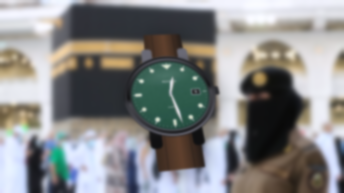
12 h 28 min
